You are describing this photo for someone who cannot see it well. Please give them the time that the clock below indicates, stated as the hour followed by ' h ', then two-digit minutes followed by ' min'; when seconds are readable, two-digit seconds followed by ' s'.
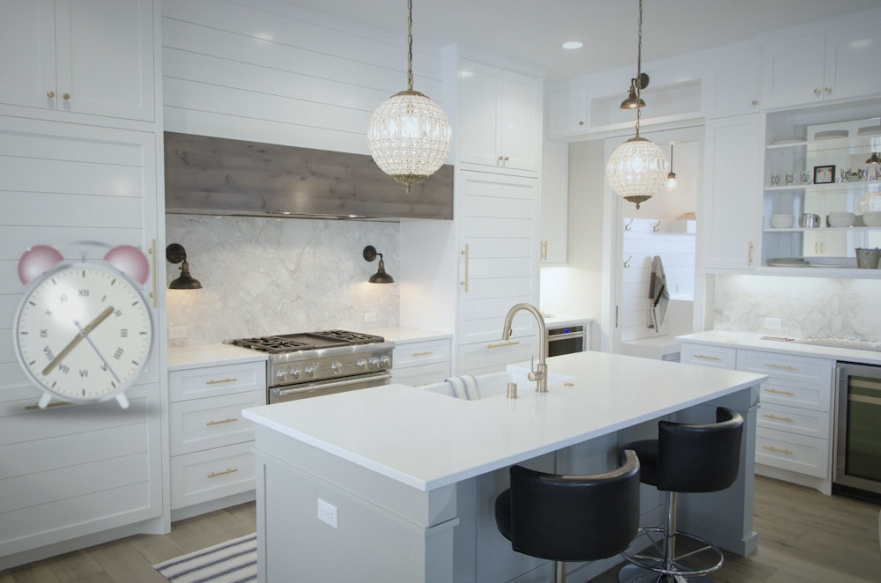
1 h 37 min 24 s
